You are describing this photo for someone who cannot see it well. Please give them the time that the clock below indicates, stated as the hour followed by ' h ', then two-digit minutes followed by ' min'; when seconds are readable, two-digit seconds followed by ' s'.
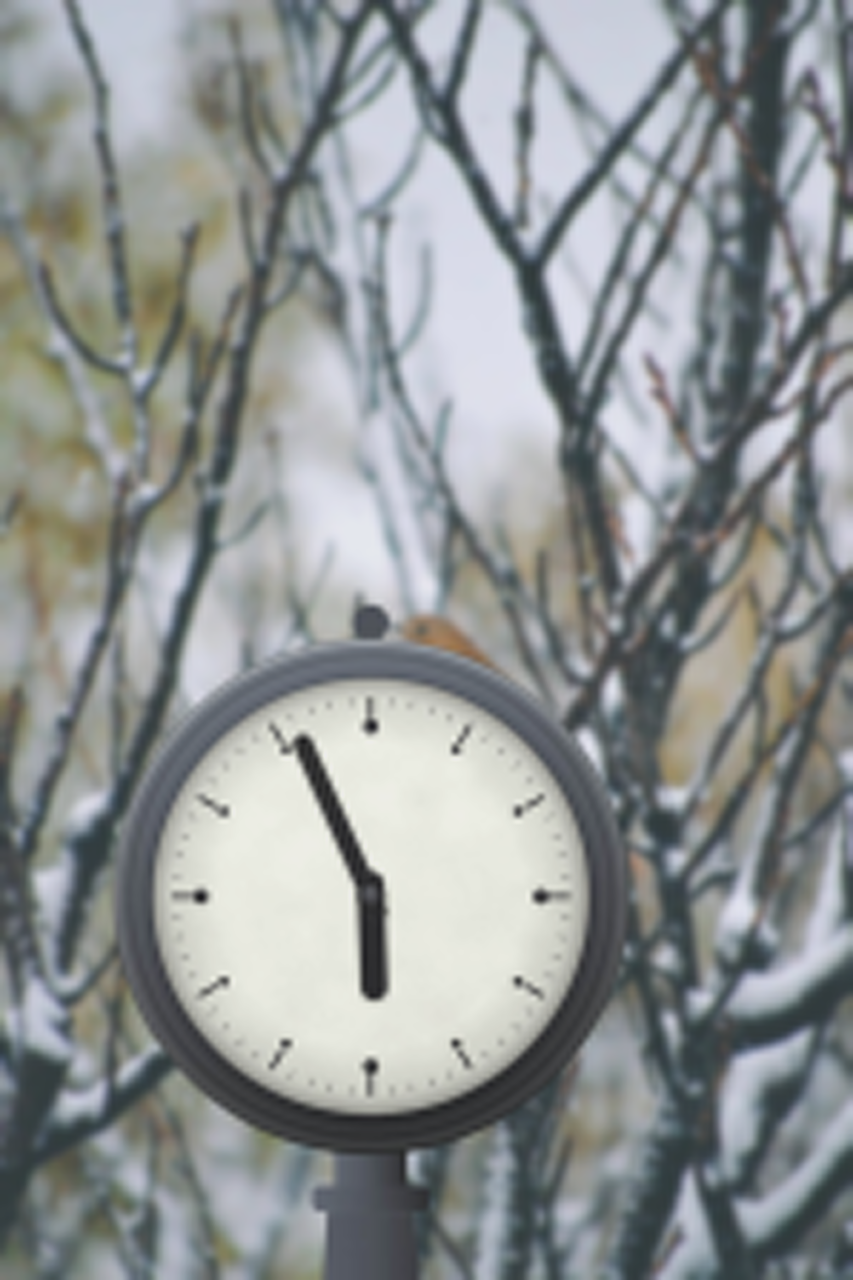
5 h 56 min
